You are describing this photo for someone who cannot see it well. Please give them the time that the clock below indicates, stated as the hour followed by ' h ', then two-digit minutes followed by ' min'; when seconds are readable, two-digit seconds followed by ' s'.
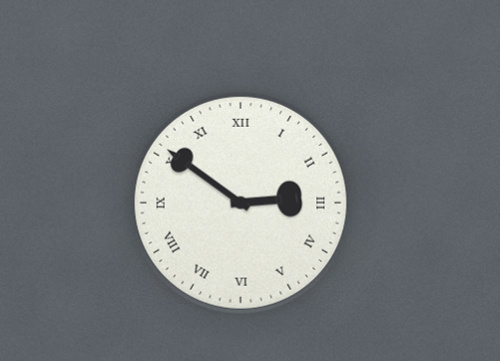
2 h 51 min
